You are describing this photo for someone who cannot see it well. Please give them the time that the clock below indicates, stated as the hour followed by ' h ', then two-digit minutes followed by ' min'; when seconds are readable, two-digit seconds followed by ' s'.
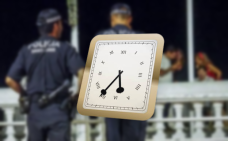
5 h 36 min
